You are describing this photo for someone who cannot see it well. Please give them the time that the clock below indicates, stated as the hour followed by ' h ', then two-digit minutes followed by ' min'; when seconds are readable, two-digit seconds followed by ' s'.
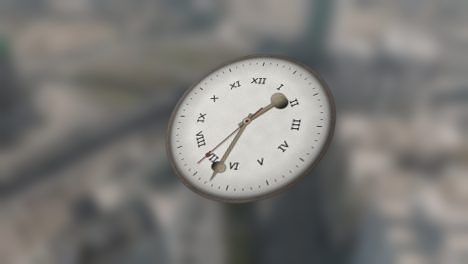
1 h 32 min 36 s
